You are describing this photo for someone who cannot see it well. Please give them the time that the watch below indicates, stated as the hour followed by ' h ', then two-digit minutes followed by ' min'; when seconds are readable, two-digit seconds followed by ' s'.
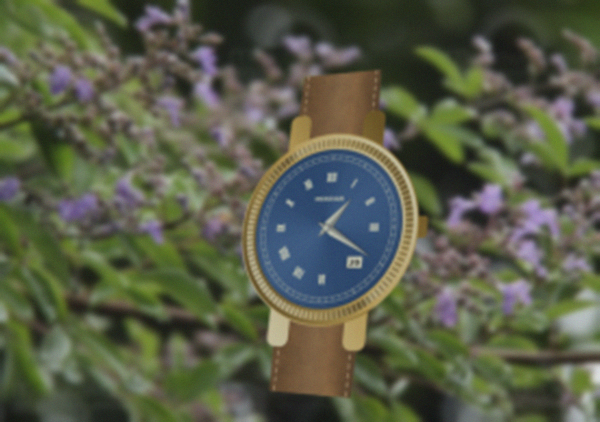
1 h 20 min
